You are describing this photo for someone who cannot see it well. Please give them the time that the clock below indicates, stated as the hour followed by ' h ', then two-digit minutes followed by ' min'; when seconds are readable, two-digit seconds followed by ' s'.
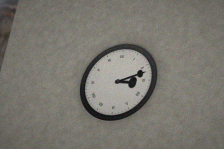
3 h 12 min
